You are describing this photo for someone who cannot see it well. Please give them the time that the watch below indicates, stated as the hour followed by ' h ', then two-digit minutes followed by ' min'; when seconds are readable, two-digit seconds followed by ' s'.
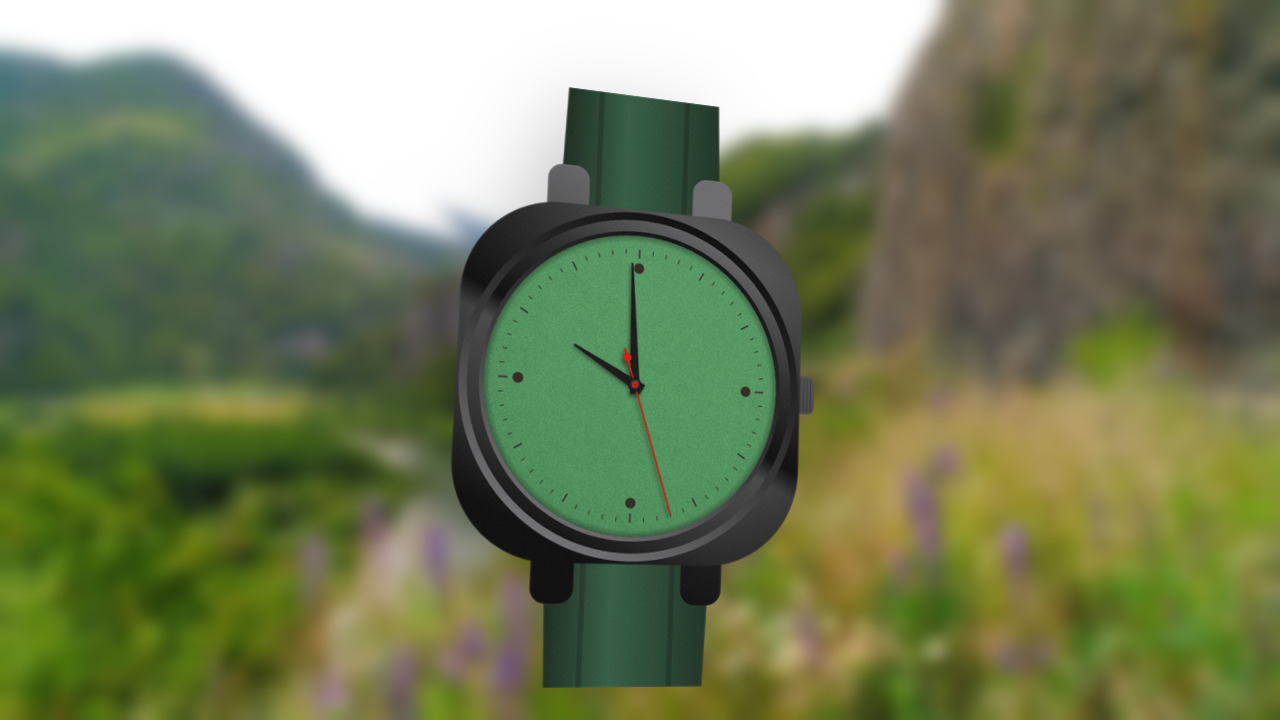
9 h 59 min 27 s
